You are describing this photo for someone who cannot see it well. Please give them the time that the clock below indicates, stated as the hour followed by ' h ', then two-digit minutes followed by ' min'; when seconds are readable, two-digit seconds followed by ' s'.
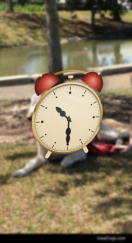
10 h 30 min
